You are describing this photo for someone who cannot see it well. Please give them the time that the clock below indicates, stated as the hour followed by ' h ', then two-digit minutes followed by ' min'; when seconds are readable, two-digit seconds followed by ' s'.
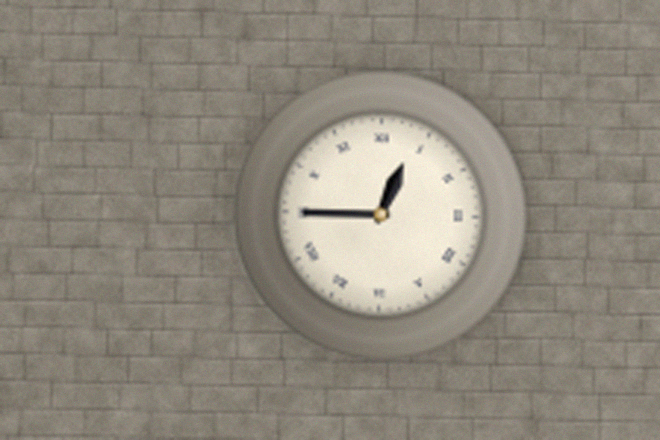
12 h 45 min
